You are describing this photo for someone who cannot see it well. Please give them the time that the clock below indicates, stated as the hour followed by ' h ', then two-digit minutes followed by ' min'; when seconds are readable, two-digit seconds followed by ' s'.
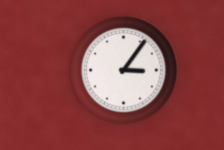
3 h 06 min
